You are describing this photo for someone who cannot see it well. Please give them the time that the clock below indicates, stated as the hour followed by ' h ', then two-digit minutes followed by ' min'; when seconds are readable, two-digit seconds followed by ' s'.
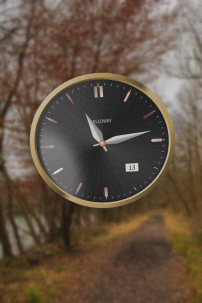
11 h 13 min
